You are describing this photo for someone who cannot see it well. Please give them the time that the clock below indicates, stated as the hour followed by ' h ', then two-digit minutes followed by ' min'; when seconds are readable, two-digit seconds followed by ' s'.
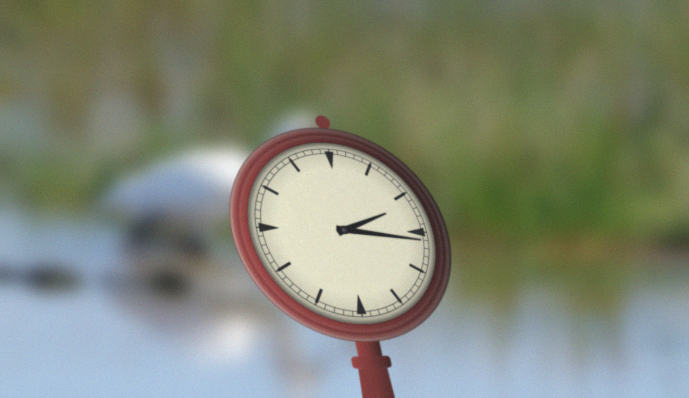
2 h 16 min
